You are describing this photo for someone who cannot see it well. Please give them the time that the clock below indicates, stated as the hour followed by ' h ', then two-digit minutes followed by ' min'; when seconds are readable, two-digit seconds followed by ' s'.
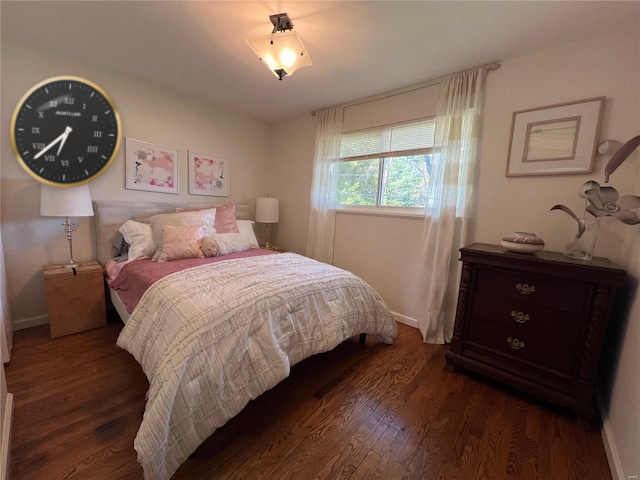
6 h 38 min
